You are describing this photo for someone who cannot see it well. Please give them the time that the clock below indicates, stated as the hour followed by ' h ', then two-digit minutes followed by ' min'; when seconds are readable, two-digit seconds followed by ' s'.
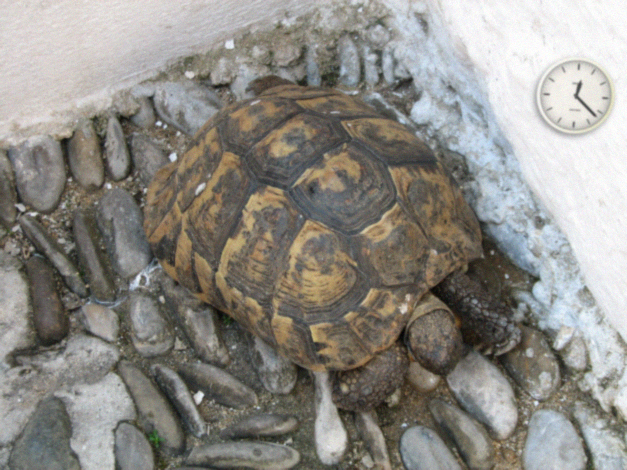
12 h 22 min
